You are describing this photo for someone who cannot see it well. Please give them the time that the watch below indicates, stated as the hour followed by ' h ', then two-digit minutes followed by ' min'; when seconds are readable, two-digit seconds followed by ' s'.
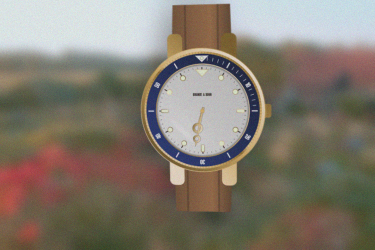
6 h 32 min
